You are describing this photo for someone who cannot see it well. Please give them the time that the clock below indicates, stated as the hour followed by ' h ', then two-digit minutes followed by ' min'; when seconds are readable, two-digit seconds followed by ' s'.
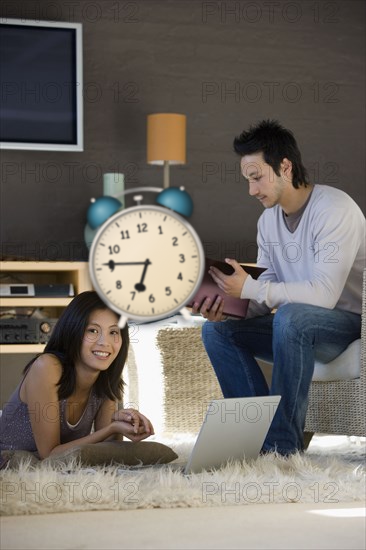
6 h 46 min
